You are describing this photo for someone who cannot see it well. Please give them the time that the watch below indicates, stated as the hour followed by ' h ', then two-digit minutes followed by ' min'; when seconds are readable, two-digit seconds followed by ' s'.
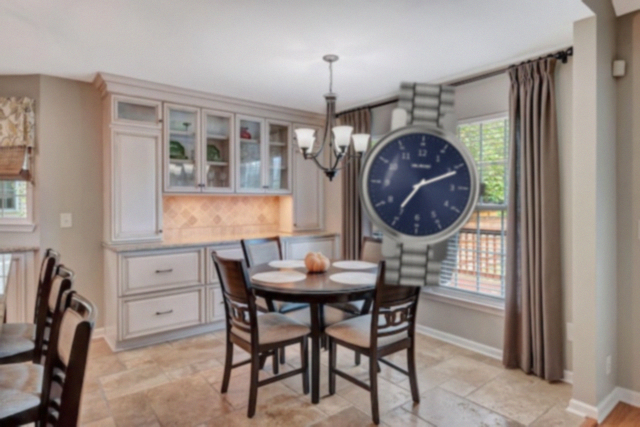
7 h 11 min
